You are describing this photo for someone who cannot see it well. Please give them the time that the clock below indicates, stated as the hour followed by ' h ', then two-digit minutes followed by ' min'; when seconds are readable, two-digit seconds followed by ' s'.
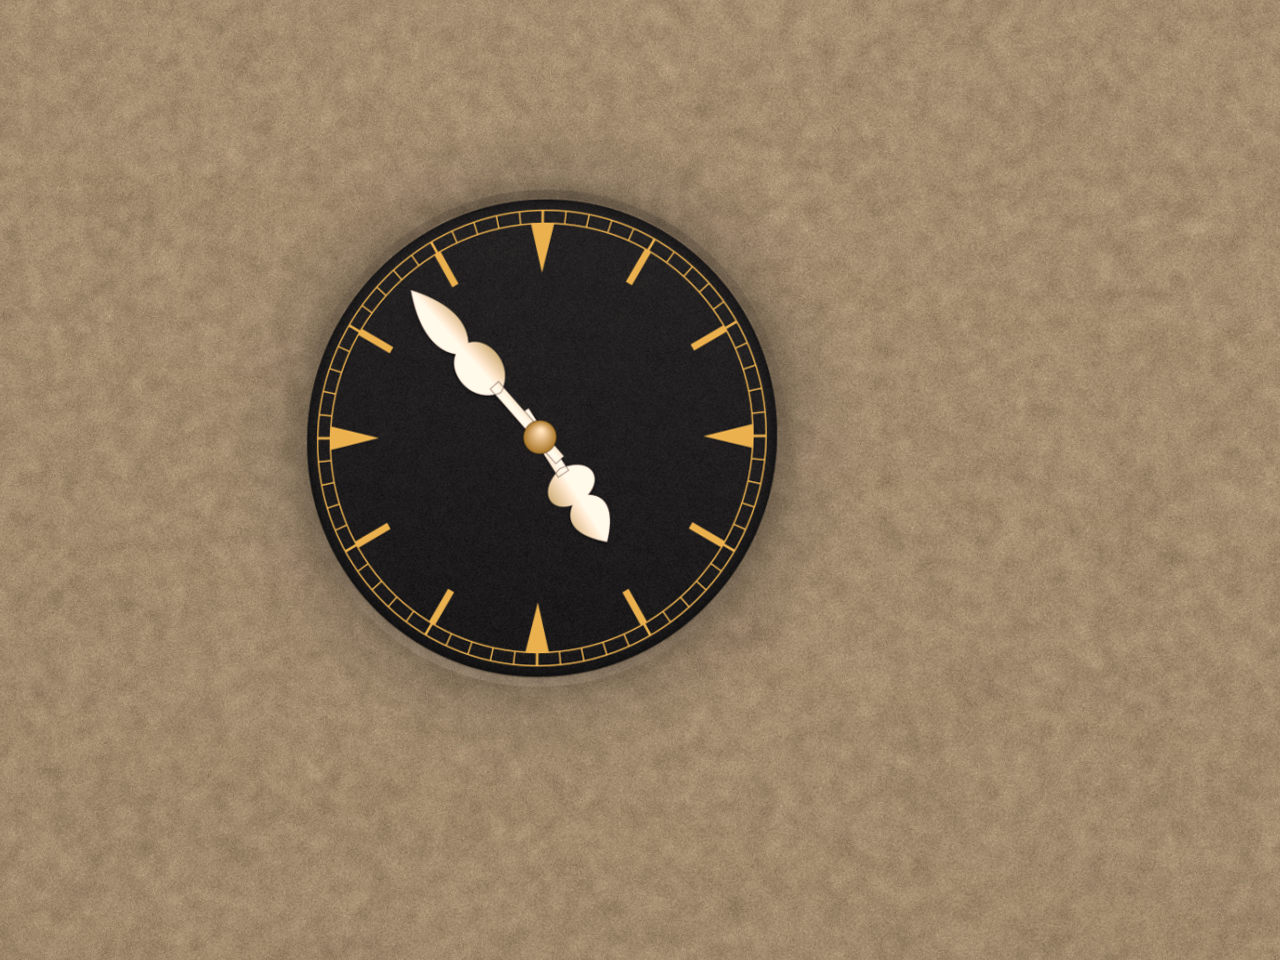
4 h 53 min
